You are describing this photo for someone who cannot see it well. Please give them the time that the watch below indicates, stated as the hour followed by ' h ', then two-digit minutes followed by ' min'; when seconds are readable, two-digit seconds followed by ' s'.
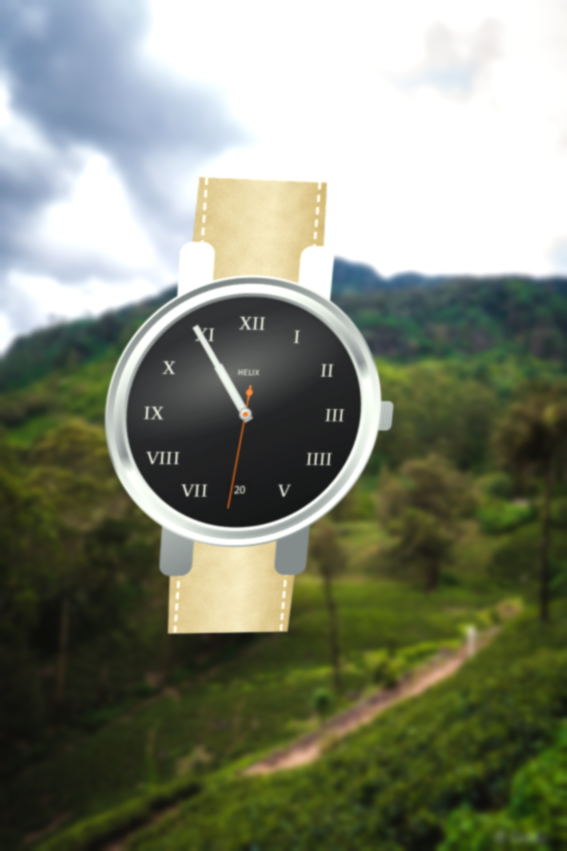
10 h 54 min 31 s
